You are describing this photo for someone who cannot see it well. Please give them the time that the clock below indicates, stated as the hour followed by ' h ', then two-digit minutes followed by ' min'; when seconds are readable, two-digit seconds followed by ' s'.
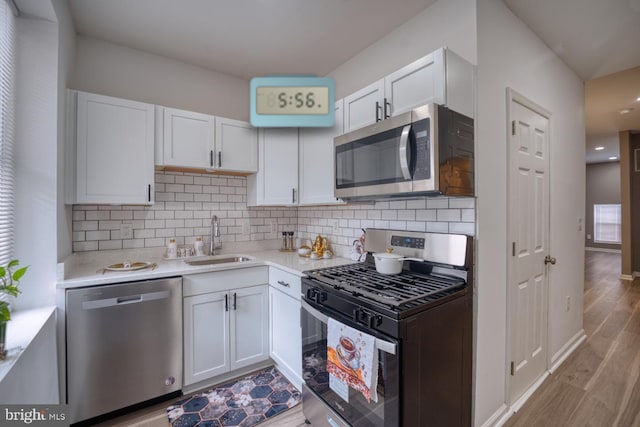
5 h 56 min
